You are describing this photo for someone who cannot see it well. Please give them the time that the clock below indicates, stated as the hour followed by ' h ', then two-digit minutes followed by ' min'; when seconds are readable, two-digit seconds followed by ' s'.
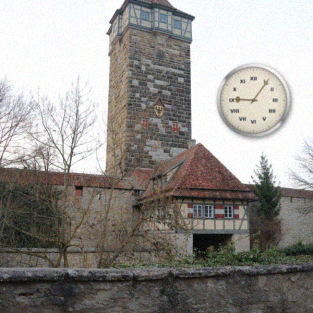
9 h 06 min
